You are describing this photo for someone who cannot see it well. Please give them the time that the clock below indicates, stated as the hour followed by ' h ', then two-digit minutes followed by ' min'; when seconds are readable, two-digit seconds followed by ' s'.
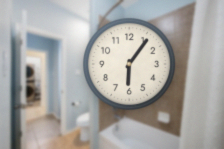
6 h 06 min
